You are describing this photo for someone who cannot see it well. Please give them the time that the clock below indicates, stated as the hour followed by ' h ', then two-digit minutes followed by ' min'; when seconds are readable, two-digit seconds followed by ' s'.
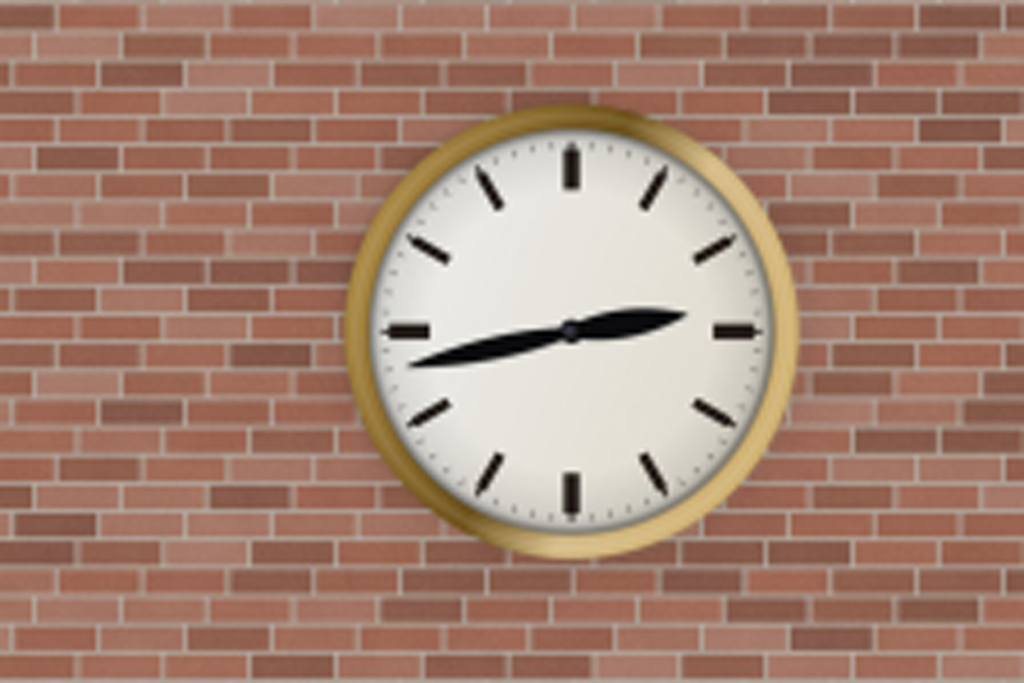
2 h 43 min
